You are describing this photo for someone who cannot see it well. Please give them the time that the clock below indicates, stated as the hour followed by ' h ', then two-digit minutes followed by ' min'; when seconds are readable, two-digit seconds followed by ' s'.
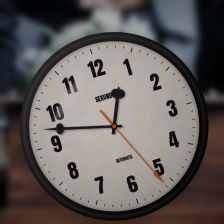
12 h 47 min 26 s
